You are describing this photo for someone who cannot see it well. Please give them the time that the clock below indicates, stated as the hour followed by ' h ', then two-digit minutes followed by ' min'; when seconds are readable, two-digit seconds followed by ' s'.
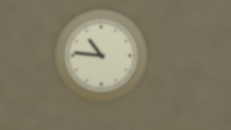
10 h 46 min
